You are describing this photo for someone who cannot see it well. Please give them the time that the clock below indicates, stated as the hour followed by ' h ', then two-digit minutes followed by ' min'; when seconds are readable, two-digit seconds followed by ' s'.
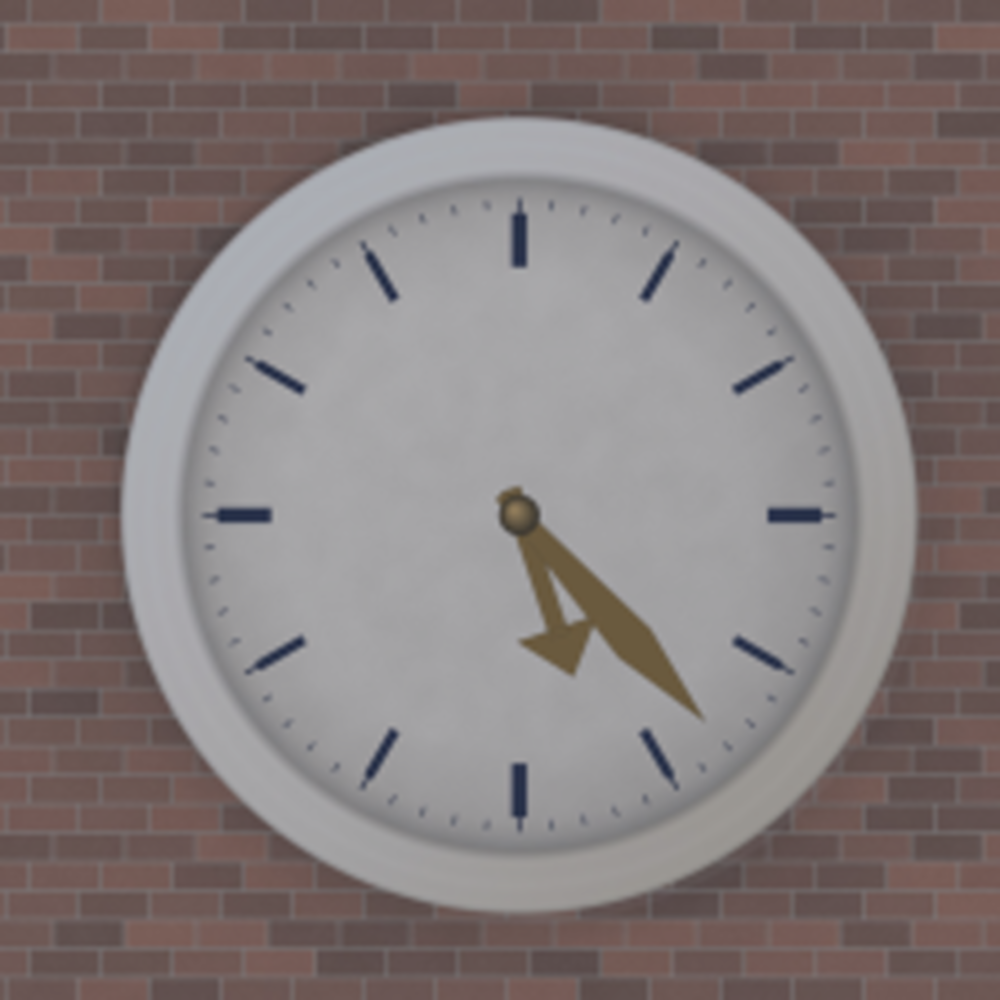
5 h 23 min
